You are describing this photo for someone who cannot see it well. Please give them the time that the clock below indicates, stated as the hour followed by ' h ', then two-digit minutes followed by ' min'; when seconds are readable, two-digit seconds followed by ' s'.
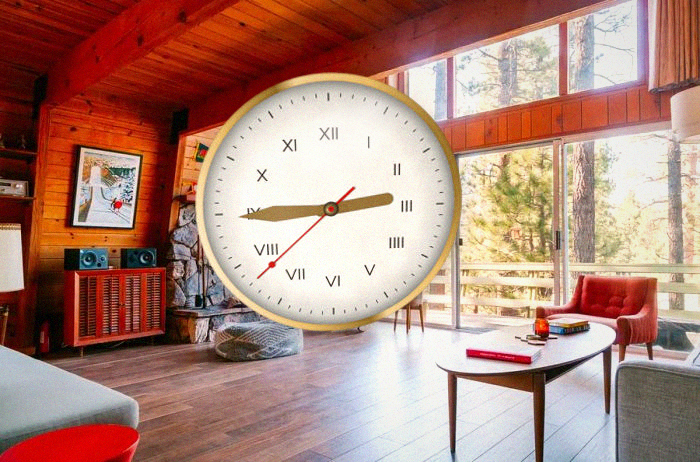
2 h 44 min 38 s
